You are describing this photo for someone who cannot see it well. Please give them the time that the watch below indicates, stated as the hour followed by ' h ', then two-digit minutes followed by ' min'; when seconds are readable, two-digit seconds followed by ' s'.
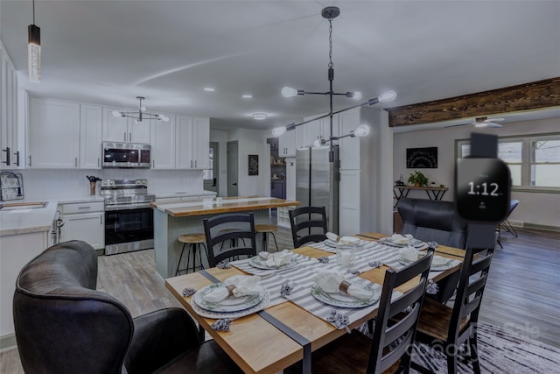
1 h 12 min
